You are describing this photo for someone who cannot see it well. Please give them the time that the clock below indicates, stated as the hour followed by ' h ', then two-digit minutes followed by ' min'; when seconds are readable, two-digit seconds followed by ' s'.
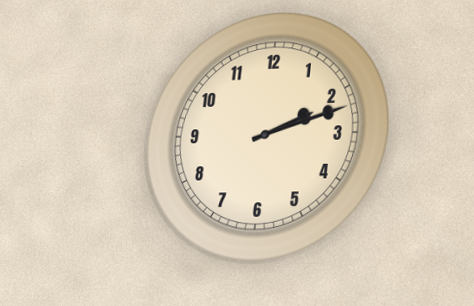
2 h 12 min
